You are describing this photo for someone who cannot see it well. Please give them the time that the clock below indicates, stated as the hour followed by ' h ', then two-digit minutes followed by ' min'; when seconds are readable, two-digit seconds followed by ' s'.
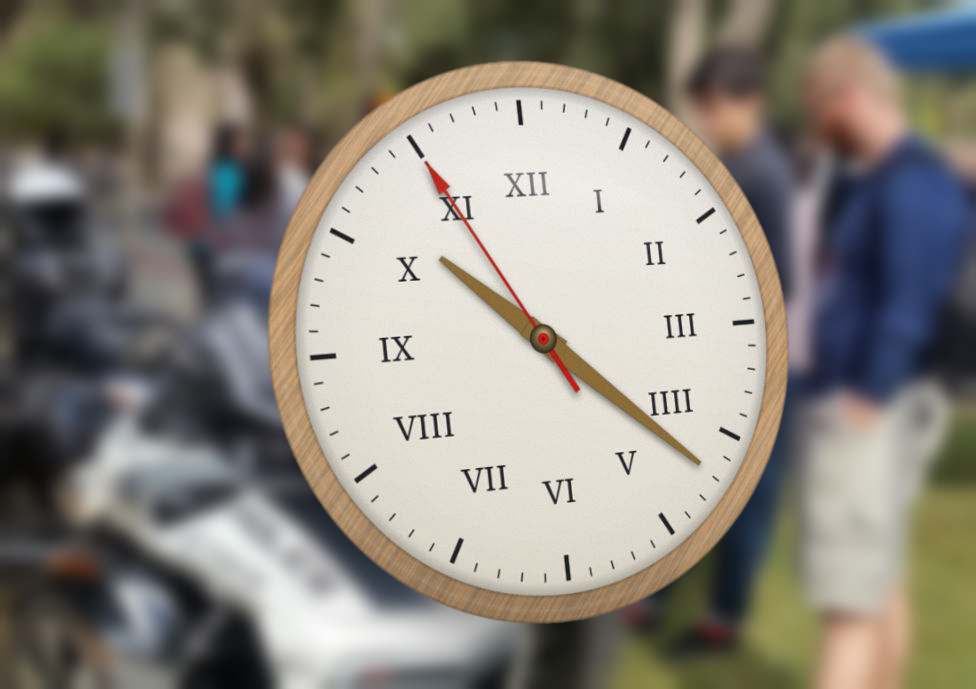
10 h 21 min 55 s
